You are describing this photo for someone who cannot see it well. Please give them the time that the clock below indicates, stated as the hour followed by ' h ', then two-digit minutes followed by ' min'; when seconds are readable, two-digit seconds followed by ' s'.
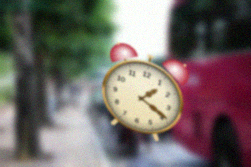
1 h 19 min
